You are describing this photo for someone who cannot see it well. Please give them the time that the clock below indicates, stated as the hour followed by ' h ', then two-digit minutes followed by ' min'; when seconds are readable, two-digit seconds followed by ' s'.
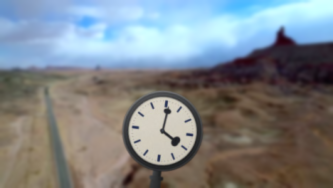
4 h 01 min
